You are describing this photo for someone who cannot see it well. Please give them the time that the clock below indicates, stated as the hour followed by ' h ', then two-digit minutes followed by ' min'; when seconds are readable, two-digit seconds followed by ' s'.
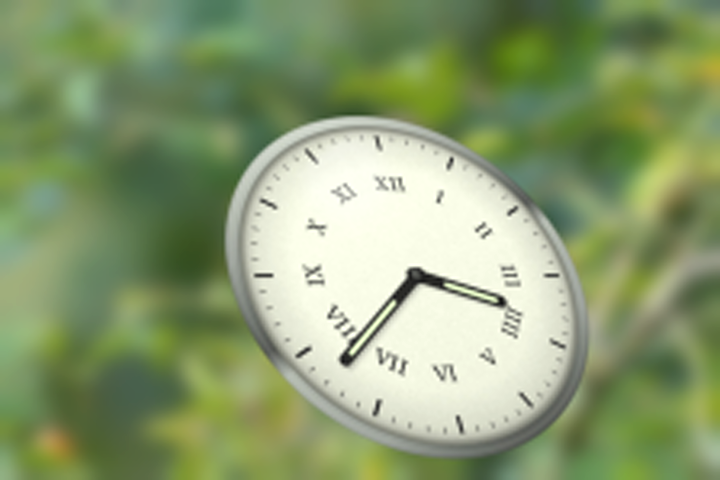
3 h 38 min
